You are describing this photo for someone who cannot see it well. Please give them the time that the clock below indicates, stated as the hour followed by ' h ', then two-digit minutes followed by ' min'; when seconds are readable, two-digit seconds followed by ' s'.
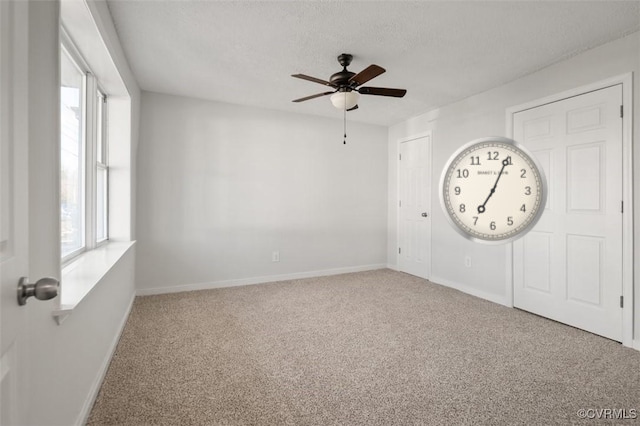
7 h 04 min
